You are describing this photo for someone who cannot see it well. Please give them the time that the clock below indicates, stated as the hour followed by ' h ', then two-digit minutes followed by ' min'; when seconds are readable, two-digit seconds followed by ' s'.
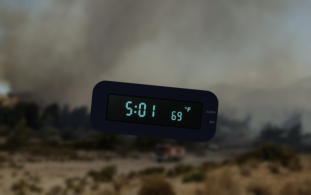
5 h 01 min
